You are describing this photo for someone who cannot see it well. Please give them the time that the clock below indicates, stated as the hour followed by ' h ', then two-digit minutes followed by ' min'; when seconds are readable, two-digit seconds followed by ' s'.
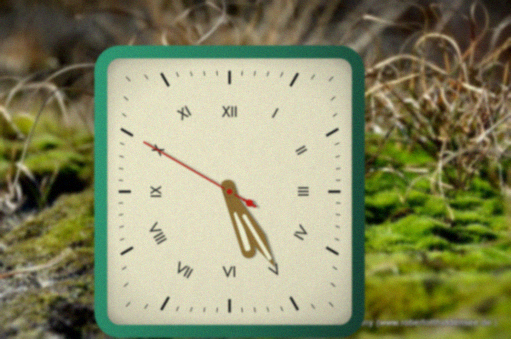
5 h 24 min 50 s
